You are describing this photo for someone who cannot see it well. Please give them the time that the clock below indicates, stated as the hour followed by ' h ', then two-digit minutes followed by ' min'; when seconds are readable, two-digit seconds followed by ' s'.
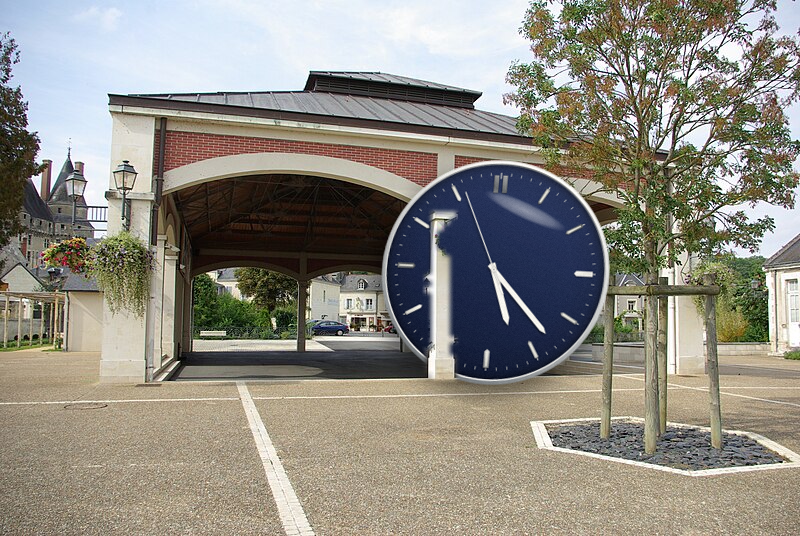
5 h 22 min 56 s
